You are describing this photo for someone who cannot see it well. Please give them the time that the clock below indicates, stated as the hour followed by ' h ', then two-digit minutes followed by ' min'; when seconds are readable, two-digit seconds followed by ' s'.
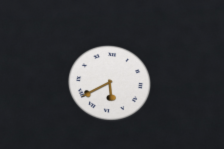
5 h 39 min
